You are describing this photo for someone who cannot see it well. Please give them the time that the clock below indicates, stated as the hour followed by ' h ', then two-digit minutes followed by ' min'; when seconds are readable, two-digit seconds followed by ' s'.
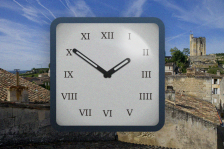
1 h 51 min
